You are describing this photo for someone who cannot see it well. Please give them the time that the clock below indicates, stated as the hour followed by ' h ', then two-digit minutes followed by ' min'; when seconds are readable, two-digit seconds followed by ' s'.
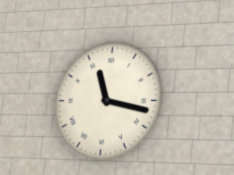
11 h 17 min
